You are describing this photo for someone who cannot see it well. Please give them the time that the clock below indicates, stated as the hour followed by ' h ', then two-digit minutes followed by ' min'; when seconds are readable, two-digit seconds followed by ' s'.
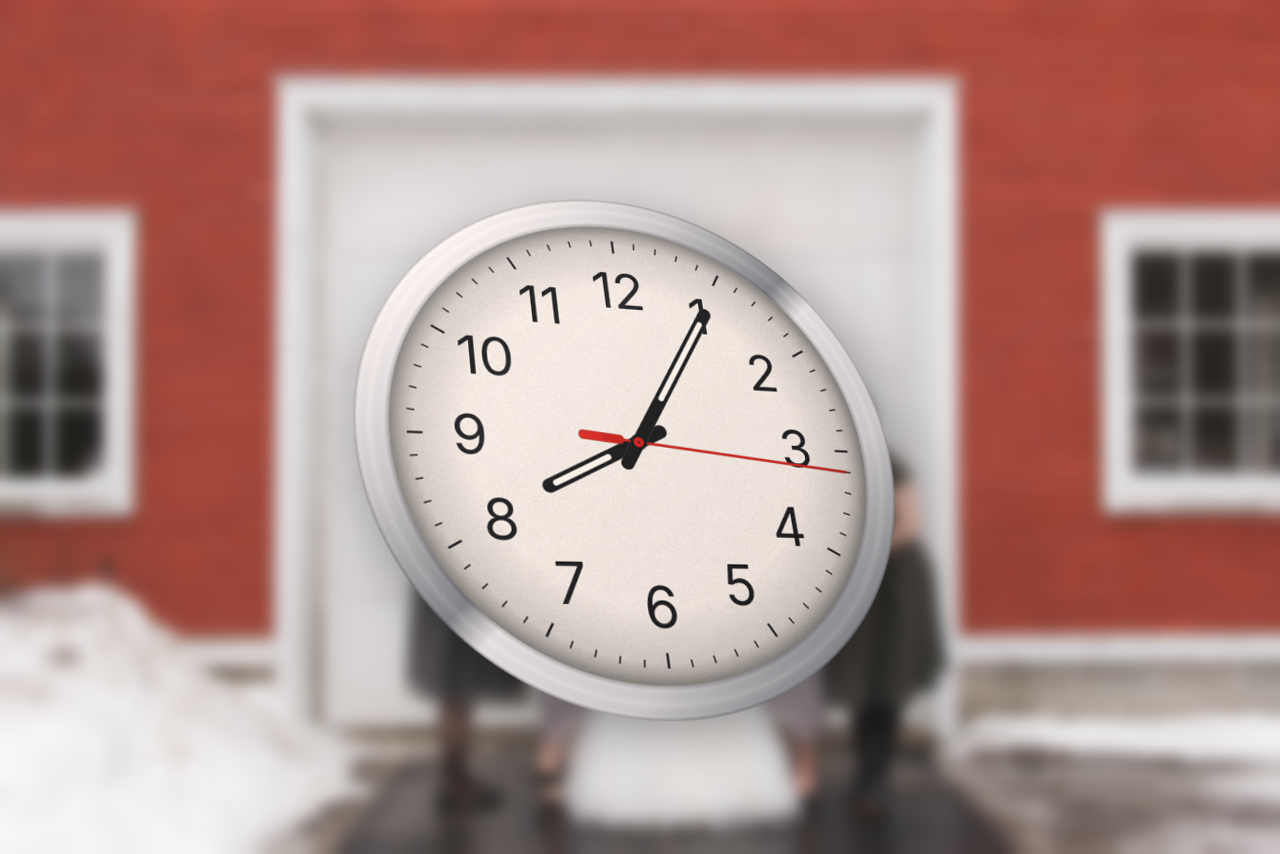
8 h 05 min 16 s
